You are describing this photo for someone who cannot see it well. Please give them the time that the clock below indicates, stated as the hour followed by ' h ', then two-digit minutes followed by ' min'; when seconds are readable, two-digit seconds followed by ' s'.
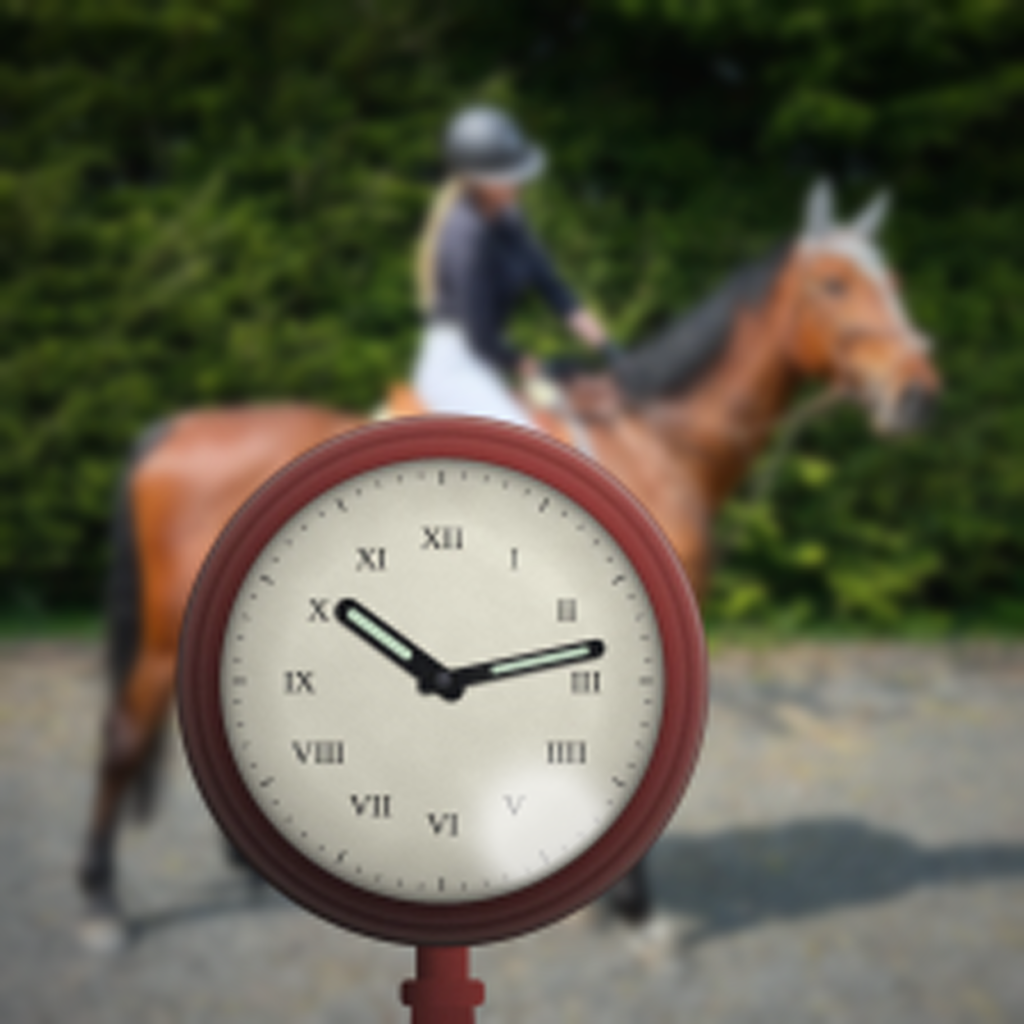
10 h 13 min
